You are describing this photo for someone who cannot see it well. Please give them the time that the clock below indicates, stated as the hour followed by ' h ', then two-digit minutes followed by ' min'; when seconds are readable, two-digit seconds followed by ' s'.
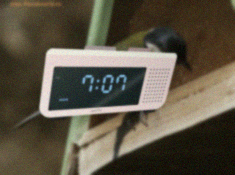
7 h 07 min
